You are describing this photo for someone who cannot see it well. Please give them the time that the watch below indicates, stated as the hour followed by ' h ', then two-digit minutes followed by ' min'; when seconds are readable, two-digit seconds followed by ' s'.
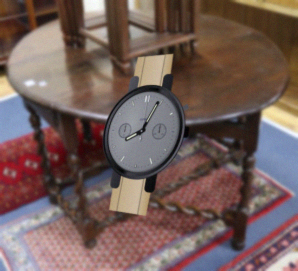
8 h 04 min
